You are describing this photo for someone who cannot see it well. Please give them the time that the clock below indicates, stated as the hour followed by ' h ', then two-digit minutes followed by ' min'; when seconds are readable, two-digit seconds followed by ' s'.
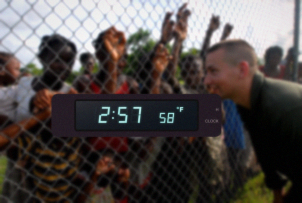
2 h 57 min
